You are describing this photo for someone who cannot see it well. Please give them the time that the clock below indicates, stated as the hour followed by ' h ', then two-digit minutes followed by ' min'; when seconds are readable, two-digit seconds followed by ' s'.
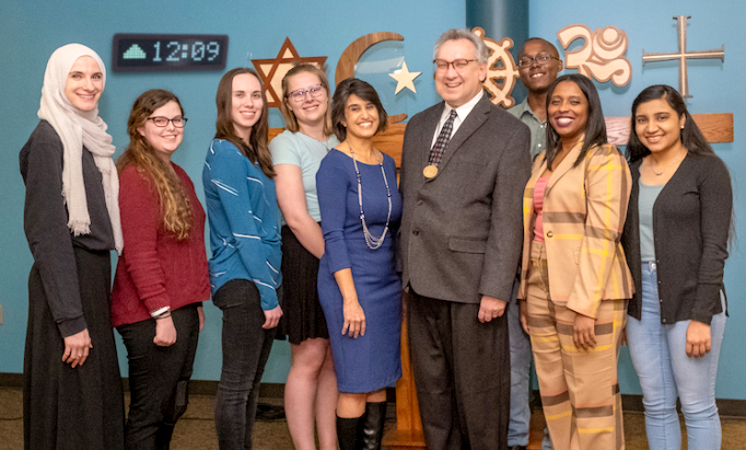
12 h 09 min
